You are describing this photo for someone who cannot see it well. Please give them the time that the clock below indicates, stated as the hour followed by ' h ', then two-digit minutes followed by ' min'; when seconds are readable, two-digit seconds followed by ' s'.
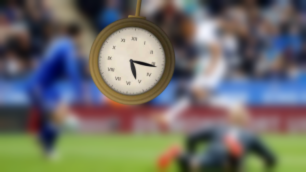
5 h 16 min
